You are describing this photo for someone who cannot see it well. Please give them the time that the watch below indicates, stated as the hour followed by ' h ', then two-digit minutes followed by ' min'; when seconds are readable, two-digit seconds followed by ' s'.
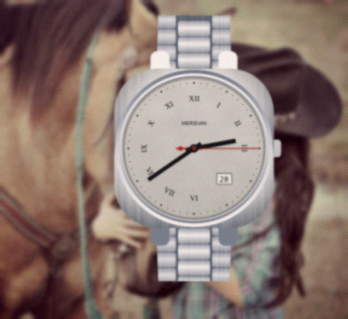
2 h 39 min 15 s
